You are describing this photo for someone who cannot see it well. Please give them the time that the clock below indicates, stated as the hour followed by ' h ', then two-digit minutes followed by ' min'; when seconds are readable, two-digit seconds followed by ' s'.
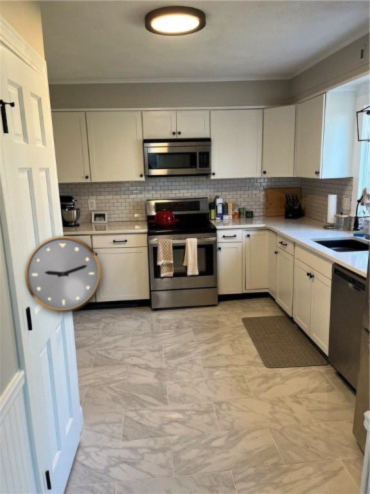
9 h 12 min
